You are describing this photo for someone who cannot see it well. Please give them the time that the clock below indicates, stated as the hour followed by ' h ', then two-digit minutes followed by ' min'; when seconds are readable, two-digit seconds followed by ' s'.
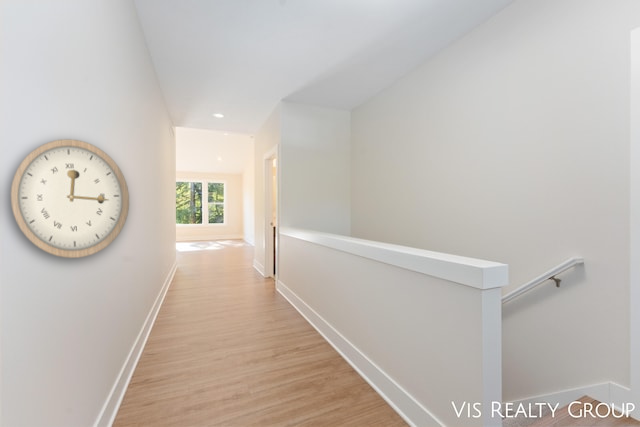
12 h 16 min
